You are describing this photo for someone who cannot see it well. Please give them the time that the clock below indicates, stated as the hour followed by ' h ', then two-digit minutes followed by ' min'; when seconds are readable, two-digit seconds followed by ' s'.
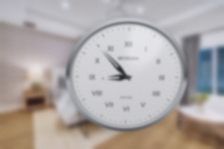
8 h 53 min
